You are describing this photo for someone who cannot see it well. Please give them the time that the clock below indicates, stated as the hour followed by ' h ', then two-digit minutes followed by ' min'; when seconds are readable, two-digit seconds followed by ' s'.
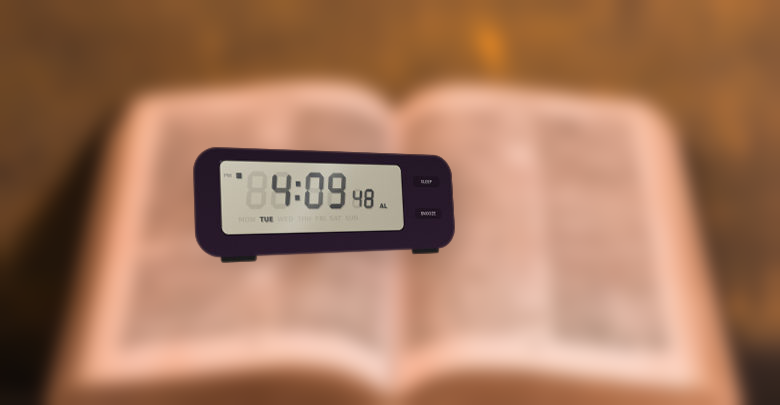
4 h 09 min 48 s
